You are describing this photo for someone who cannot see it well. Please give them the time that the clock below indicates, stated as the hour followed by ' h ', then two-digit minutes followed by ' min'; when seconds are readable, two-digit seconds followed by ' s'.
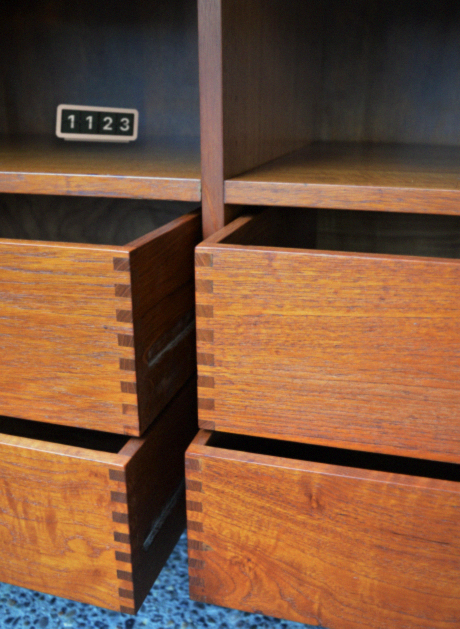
11 h 23 min
